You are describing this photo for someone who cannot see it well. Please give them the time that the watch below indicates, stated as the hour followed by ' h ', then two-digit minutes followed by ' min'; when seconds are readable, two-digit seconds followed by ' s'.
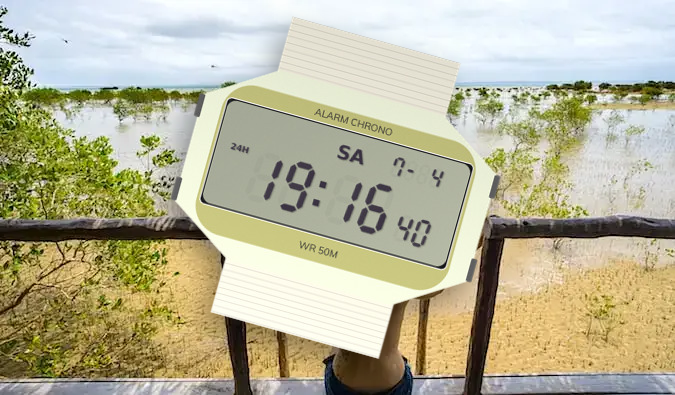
19 h 16 min 40 s
